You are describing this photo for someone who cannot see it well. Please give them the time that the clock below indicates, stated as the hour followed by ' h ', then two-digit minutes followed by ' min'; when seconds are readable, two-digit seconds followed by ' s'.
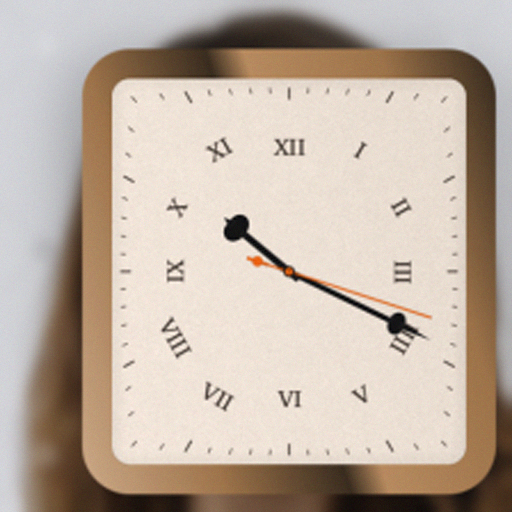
10 h 19 min 18 s
